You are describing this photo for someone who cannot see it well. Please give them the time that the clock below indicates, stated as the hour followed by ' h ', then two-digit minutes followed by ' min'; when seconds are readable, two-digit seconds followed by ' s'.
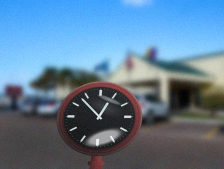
12 h 53 min
